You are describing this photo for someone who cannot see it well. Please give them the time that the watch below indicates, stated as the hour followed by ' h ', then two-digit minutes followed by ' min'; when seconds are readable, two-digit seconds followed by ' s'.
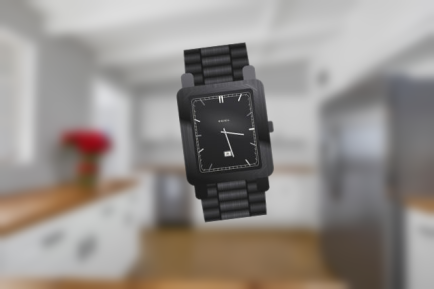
3 h 28 min
